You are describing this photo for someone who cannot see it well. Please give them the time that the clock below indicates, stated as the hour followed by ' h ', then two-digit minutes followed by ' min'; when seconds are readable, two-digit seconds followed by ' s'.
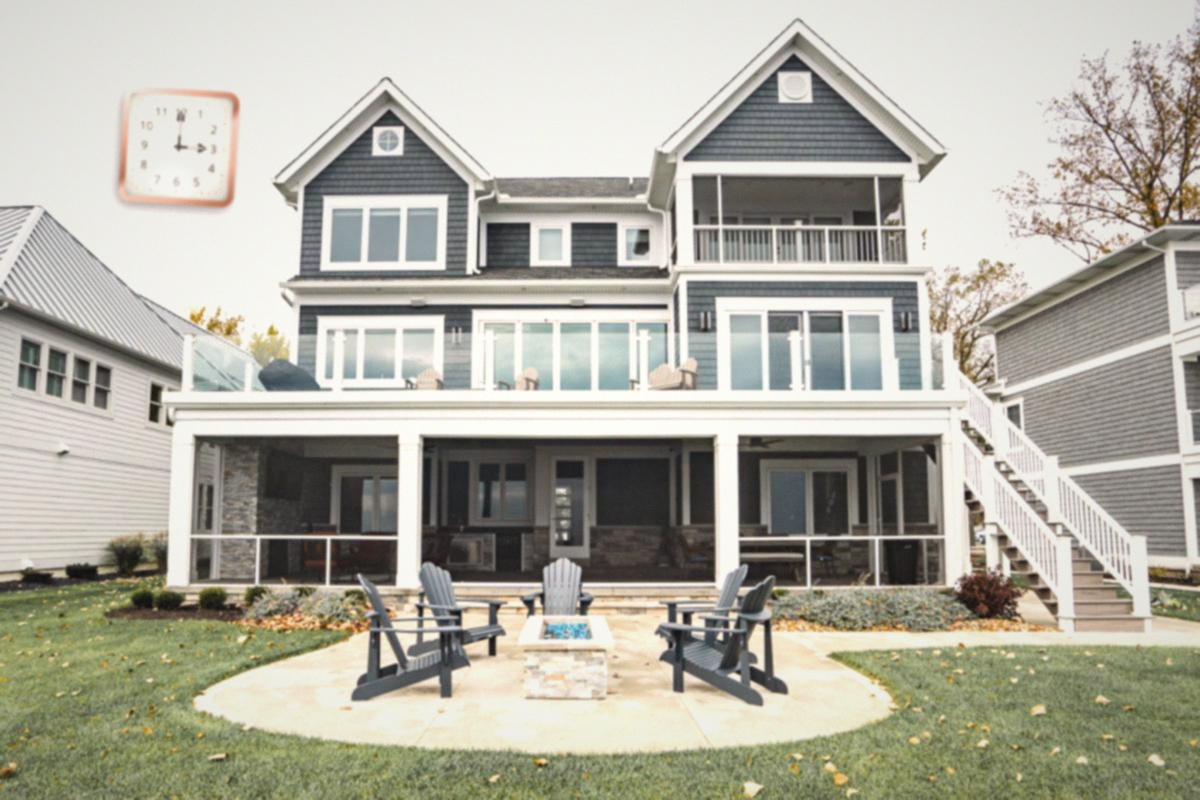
3 h 00 min
